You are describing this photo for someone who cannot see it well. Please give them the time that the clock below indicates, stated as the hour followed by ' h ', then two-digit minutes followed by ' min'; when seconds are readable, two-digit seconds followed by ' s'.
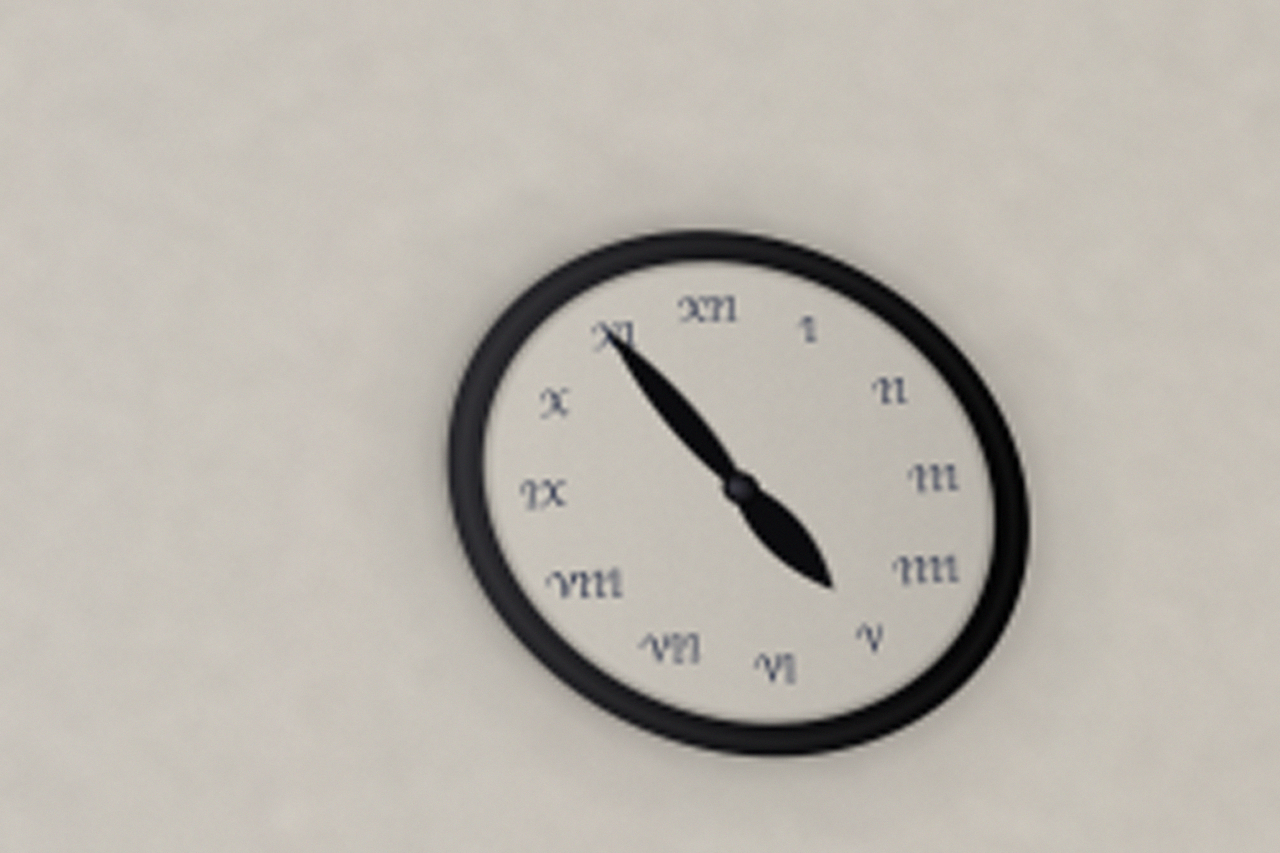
4 h 55 min
